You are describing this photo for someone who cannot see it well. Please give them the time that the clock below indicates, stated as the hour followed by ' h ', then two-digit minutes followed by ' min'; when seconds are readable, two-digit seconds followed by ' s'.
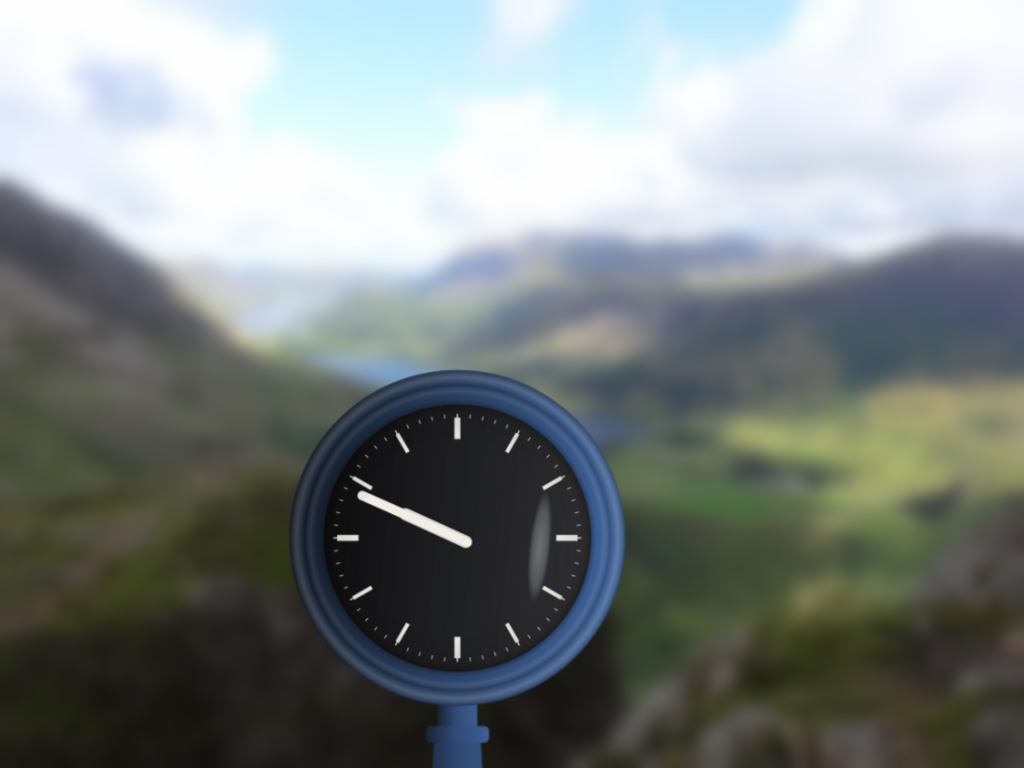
9 h 49 min
